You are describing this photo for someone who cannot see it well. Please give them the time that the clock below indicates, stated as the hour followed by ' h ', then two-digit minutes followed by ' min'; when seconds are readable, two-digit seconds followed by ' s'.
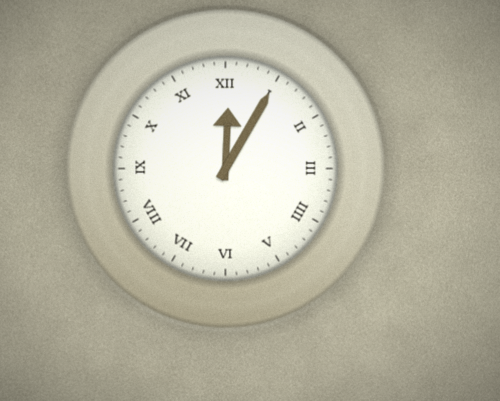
12 h 05 min
